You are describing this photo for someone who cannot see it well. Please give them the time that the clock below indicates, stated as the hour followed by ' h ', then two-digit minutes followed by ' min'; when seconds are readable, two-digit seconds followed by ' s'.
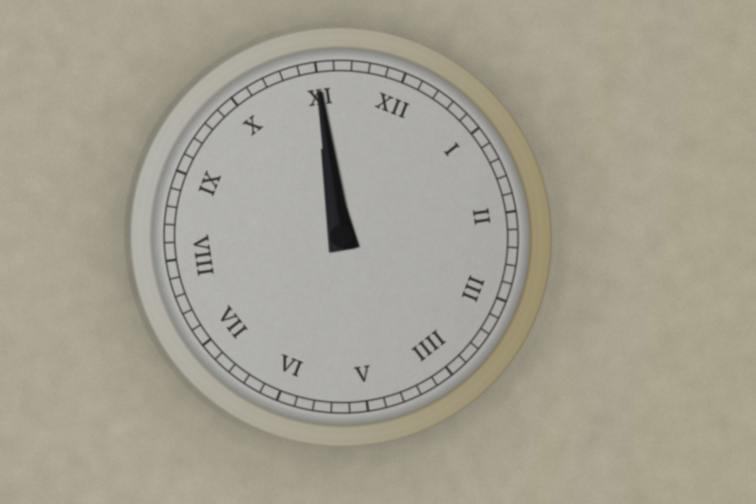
10 h 55 min
